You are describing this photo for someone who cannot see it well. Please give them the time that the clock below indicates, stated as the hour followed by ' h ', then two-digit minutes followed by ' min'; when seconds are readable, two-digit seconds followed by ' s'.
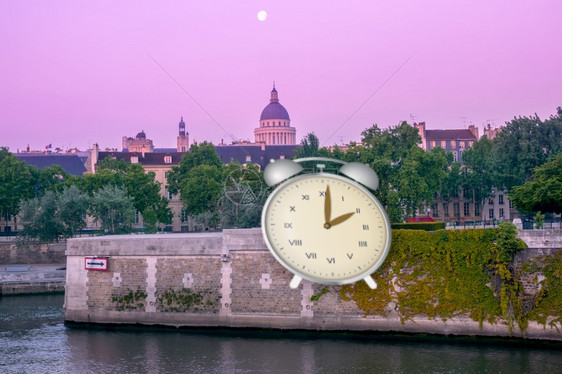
2 h 01 min
